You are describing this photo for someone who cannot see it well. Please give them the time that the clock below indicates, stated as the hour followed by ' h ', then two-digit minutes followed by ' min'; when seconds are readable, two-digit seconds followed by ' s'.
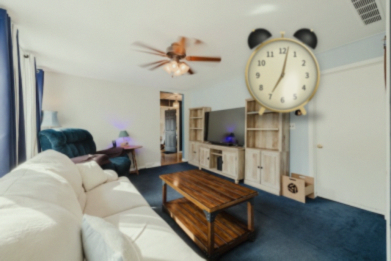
7 h 02 min
